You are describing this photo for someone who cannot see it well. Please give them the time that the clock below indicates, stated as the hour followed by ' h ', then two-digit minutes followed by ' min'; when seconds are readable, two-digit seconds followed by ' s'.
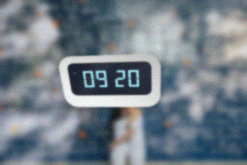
9 h 20 min
